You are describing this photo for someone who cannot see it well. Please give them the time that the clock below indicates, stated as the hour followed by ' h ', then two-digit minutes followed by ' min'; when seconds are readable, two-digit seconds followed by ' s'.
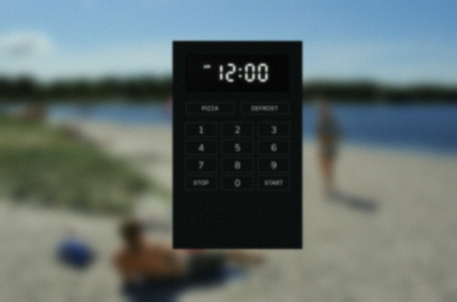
12 h 00 min
